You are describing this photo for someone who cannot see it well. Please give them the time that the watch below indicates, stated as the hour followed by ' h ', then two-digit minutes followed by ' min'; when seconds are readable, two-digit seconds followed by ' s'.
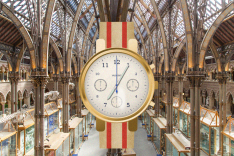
7 h 05 min
